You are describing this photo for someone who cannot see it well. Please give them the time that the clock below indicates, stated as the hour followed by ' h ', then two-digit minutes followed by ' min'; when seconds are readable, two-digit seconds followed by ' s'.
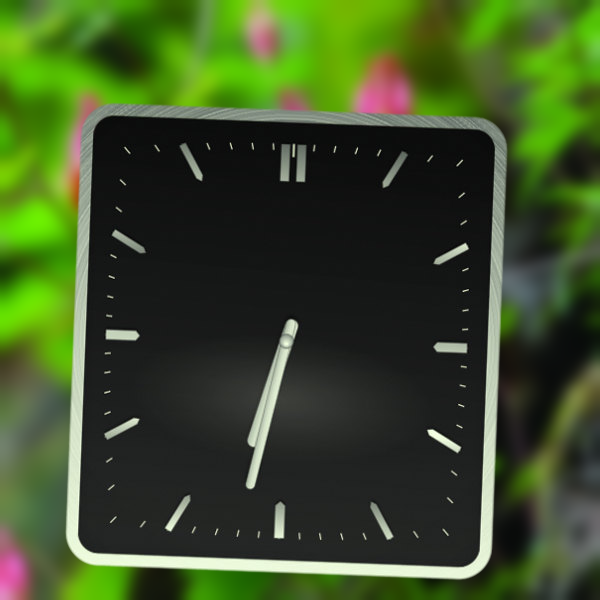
6 h 32 min
